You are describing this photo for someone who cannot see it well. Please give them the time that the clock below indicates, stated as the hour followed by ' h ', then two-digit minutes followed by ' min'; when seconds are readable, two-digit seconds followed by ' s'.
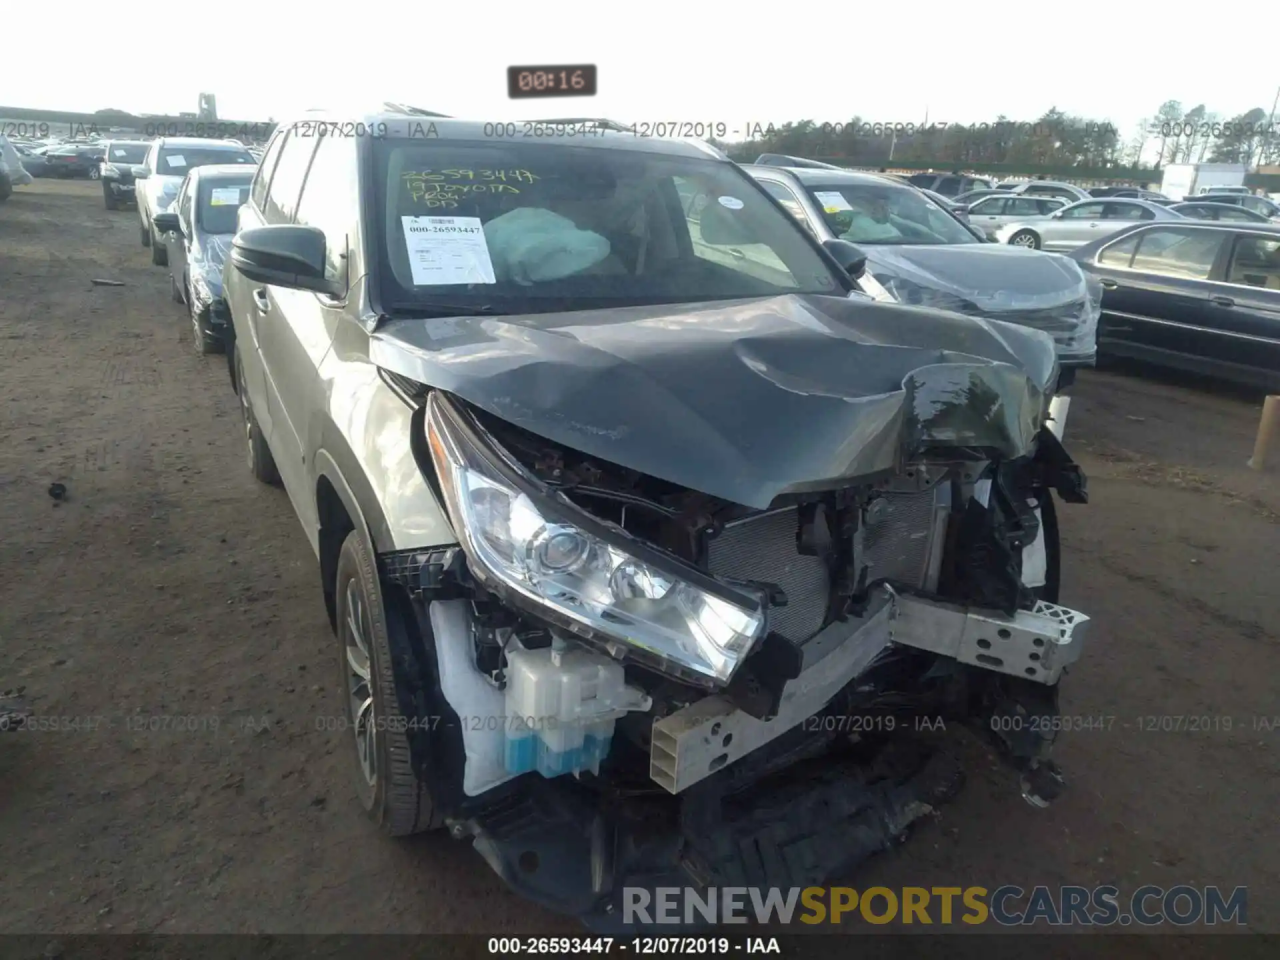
0 h 16 min
